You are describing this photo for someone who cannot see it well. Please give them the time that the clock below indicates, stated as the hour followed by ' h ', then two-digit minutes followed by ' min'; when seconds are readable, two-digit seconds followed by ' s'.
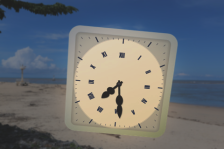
7 h 29 min
